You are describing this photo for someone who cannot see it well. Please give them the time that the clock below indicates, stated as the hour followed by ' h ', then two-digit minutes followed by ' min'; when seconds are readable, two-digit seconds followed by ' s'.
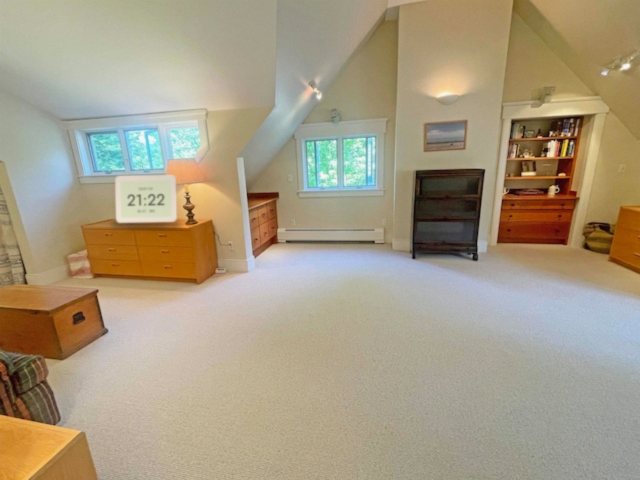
21 h 22 min
